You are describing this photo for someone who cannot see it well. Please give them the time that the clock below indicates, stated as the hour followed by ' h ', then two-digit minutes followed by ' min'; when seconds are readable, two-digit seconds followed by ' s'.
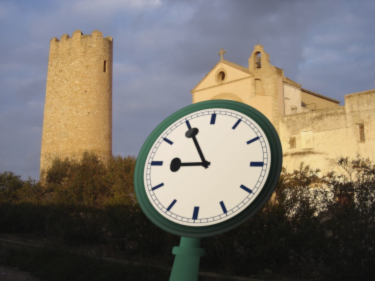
8 h 55 min
